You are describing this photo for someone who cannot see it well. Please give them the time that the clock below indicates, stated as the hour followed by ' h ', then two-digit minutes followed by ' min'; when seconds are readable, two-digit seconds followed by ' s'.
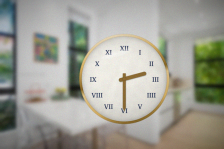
2 h 30 min
